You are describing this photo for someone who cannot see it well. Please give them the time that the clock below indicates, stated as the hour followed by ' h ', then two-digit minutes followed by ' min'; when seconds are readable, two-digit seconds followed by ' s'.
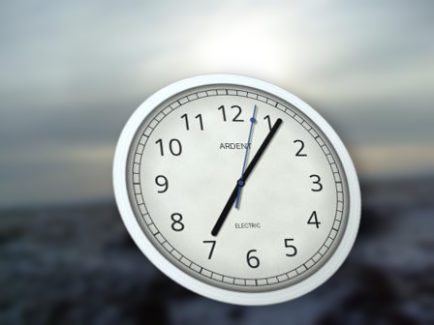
7 h 06 min 03 s
